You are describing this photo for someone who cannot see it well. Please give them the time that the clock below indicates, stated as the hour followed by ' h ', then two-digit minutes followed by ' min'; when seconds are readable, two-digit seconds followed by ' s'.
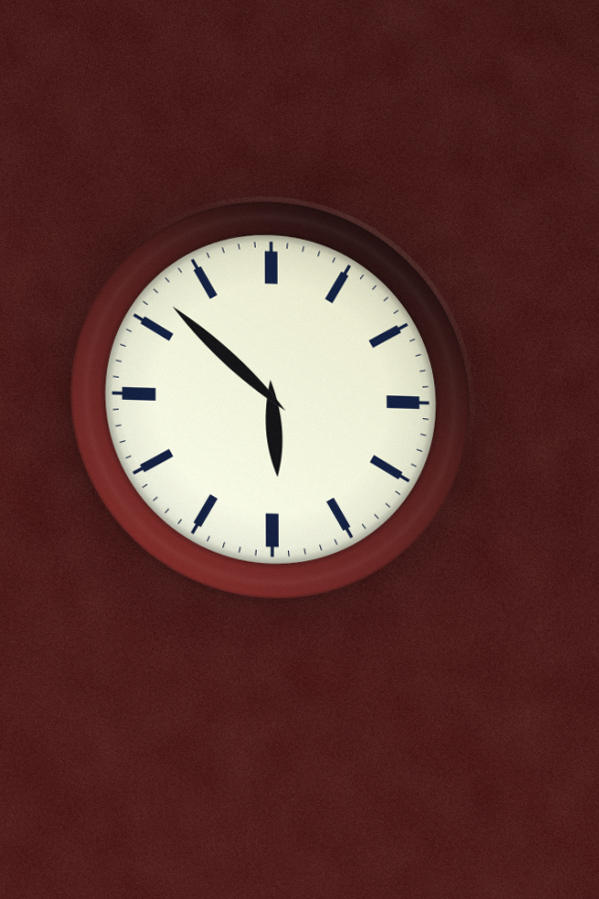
5 h 52 min
